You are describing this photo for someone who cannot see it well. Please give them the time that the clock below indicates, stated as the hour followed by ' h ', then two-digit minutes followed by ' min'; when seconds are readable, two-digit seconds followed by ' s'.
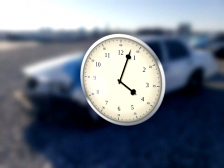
4 h 03 min
